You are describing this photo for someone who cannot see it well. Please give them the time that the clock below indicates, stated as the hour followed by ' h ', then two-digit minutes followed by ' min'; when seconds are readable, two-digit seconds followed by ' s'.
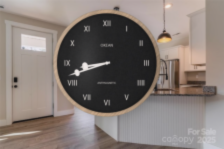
8 h 42 min
